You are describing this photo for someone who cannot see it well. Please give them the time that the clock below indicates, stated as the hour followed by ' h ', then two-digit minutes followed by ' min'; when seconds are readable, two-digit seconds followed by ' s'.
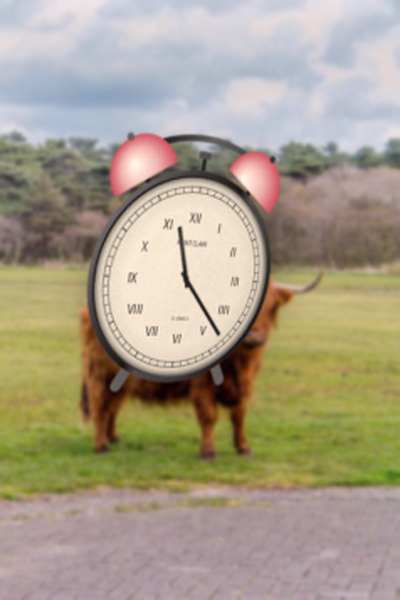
11 h 23 min
